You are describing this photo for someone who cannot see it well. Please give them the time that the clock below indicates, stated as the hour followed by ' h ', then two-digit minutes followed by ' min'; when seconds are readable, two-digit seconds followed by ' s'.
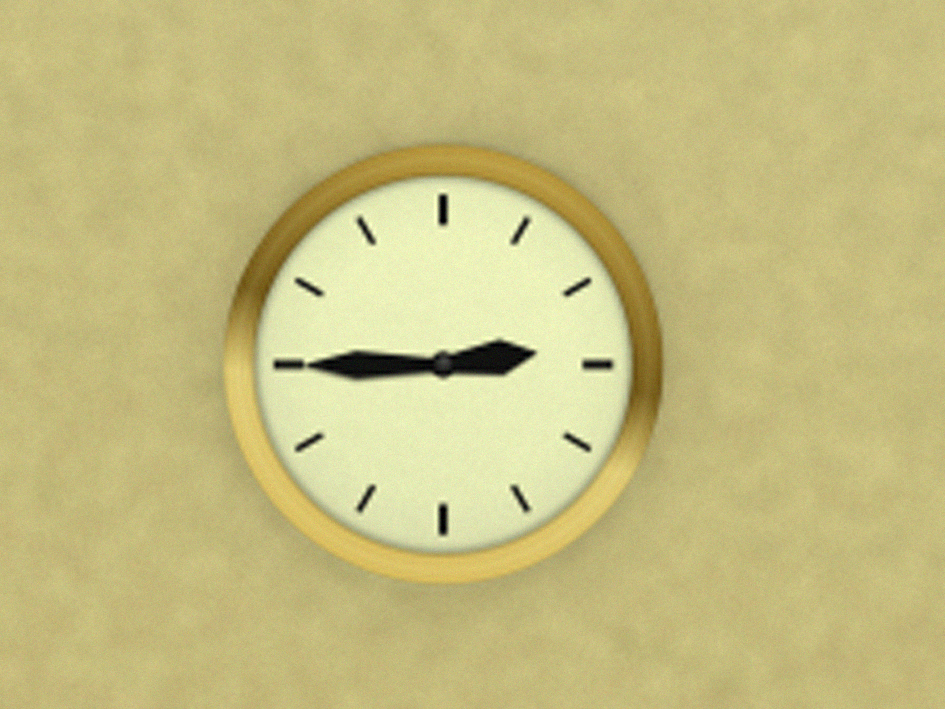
2 h 45 min
